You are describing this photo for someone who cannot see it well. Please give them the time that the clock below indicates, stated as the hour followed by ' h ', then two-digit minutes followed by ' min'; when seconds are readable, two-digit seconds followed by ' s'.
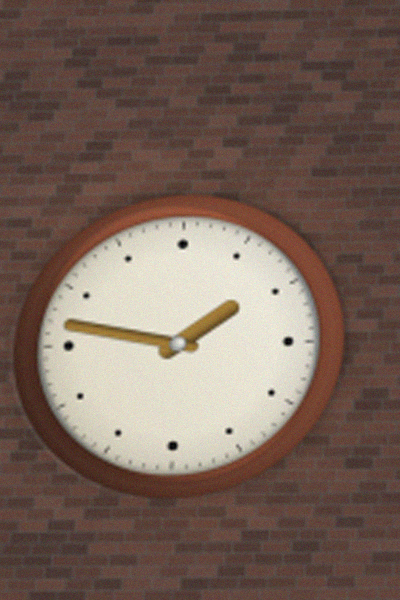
1 h 47 min
